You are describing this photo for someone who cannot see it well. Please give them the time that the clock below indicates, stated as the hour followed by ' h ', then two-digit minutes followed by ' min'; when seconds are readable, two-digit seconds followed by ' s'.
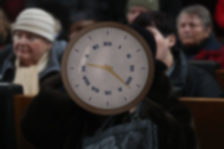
9 h 22 min
